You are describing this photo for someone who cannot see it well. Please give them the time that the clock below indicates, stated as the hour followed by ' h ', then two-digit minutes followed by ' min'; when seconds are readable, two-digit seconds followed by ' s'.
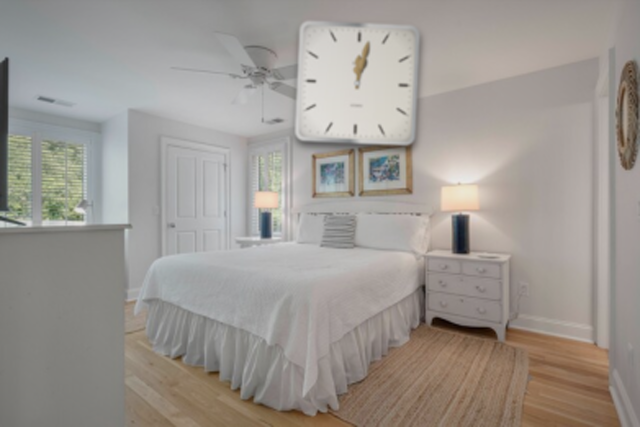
12 h 02 min
